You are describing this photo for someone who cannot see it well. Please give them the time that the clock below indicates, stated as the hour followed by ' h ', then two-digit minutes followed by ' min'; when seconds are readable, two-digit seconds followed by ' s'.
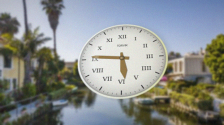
5 h 46 min
